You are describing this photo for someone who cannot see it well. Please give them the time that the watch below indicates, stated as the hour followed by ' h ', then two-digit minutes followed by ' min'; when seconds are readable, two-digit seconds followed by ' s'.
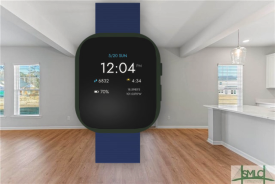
12 h 04 min
